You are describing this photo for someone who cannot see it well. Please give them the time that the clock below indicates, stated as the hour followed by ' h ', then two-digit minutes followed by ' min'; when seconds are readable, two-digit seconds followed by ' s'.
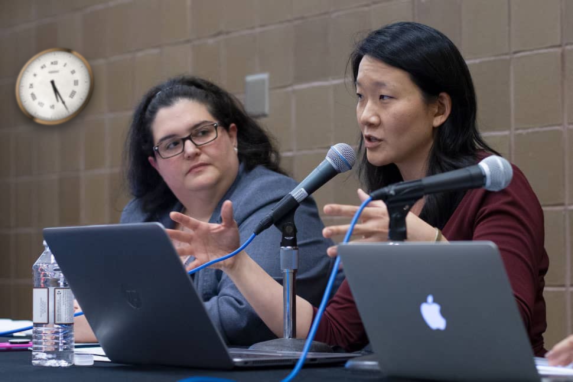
5 h 25 min
